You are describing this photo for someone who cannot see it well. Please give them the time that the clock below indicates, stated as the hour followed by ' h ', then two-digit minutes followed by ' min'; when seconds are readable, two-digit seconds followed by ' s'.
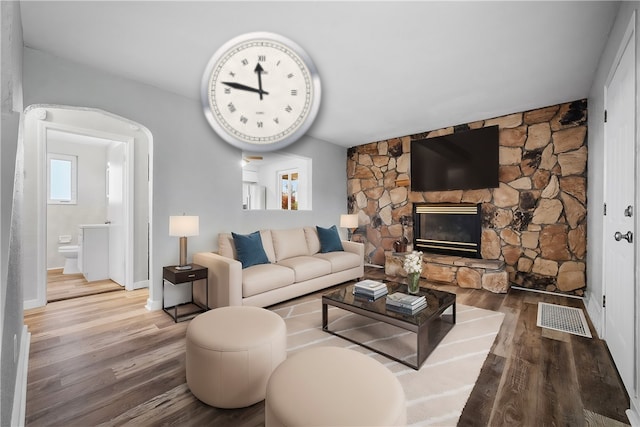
11 h 47 min
